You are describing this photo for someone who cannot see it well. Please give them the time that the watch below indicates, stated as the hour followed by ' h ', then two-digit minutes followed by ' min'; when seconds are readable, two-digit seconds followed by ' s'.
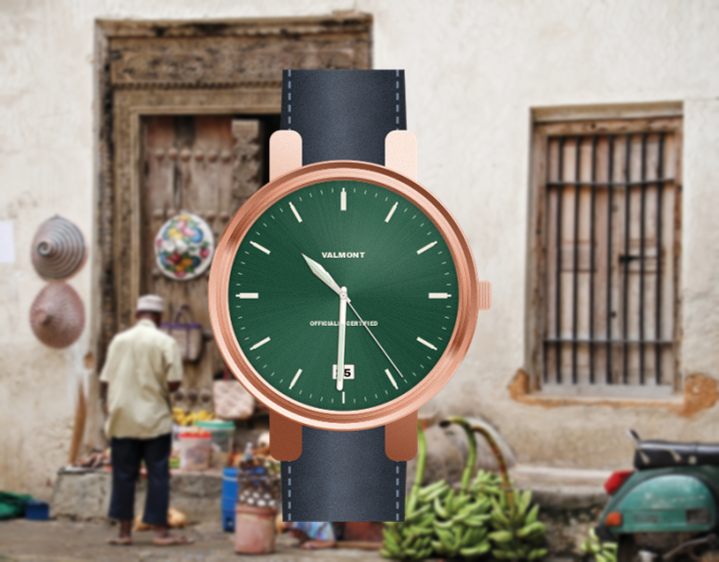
10 h 30 min 24 s
